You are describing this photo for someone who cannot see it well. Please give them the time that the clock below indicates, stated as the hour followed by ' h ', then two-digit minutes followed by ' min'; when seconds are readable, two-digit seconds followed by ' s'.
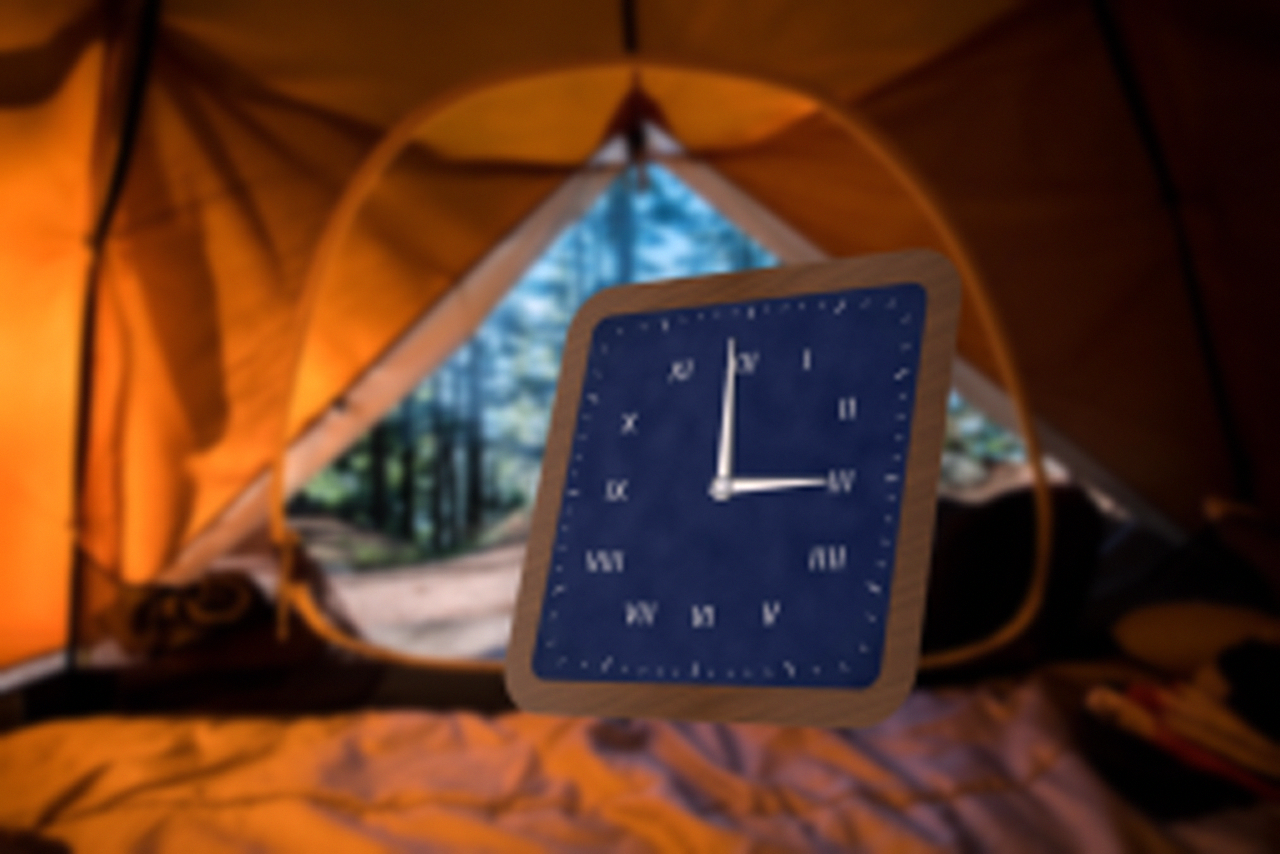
2 h 59 min
